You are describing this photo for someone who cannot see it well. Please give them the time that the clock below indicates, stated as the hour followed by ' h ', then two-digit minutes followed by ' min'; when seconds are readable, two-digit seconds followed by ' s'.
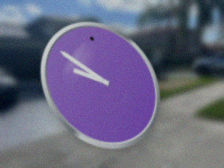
9 h 52 min
